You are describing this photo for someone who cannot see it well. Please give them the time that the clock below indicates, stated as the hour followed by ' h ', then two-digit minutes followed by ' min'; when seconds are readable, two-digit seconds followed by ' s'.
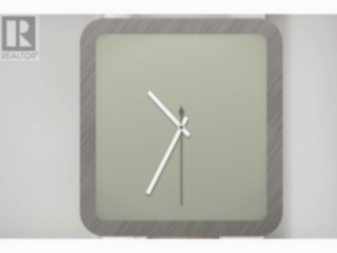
10 h 34 min 30 s
